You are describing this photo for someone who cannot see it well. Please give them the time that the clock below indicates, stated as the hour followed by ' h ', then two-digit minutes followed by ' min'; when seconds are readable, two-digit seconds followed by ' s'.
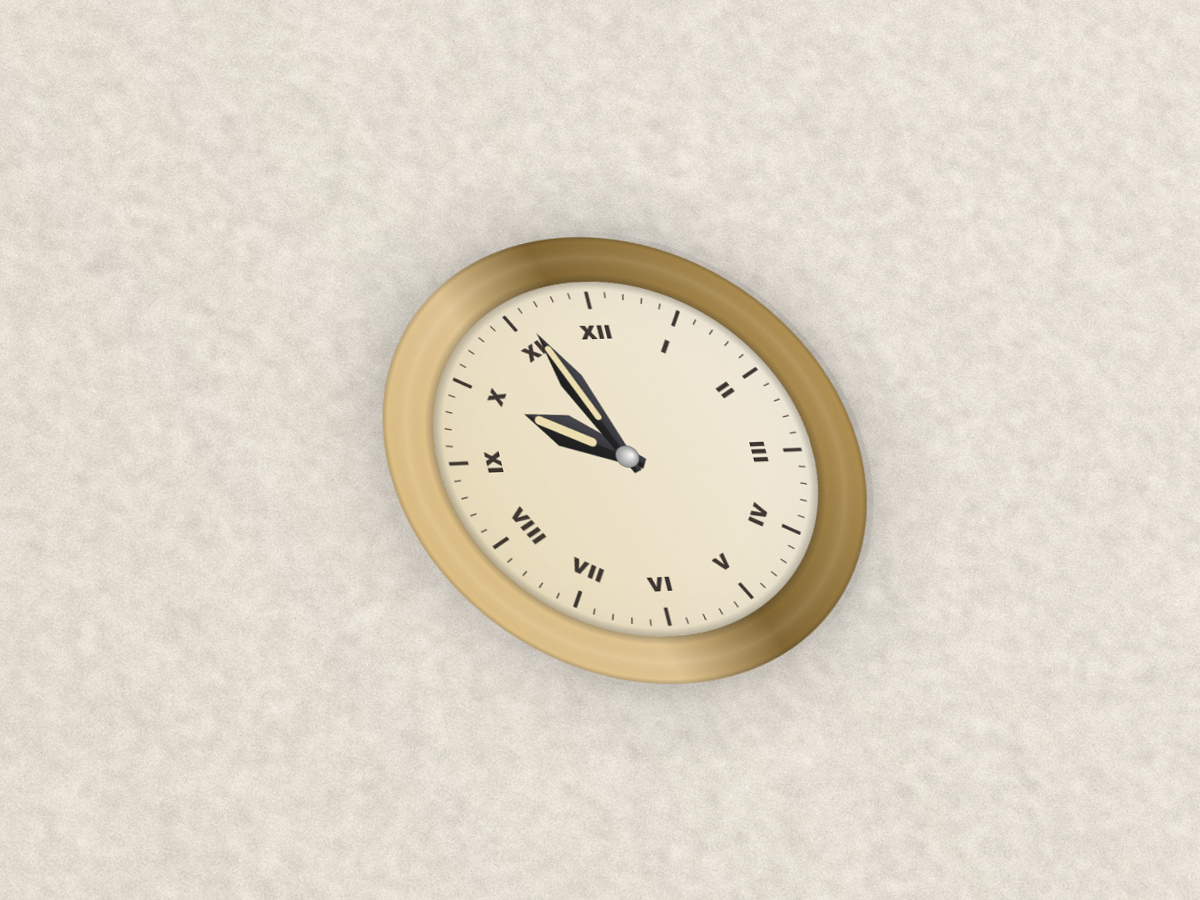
9 h 56 min
